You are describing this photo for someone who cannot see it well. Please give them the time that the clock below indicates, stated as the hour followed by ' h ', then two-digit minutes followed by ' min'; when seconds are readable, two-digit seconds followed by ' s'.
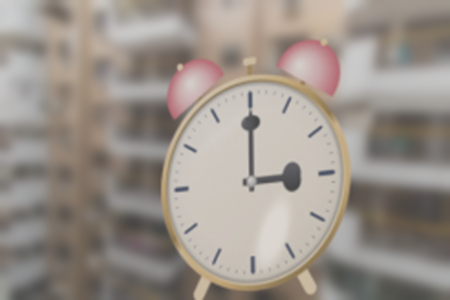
3 h 00 min
